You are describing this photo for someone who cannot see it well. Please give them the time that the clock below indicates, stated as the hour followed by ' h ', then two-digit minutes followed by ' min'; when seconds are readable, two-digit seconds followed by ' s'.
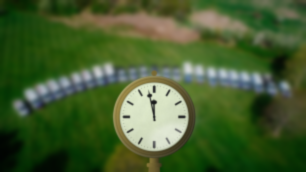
11 h 58 min
